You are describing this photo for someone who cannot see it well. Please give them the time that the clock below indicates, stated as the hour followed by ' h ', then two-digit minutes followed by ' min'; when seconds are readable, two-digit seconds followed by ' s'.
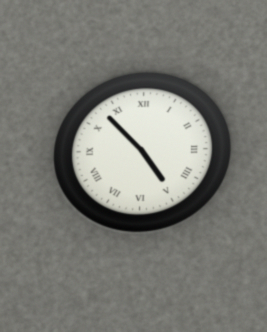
4 h 53 min
